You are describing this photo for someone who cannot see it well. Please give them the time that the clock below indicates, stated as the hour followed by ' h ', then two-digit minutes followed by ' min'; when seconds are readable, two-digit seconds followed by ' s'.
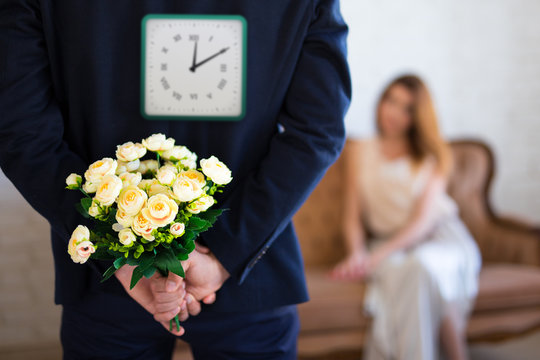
12 h 10 min
